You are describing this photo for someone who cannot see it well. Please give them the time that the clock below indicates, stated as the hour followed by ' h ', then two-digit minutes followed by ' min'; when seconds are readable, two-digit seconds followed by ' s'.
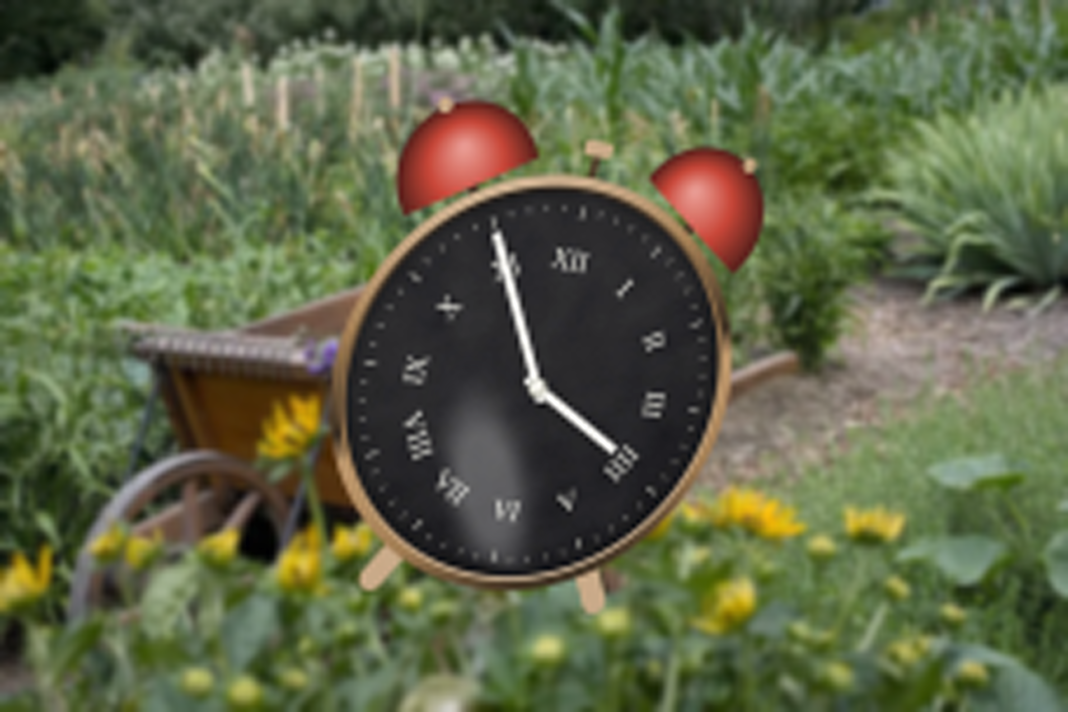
3 h 55 min
